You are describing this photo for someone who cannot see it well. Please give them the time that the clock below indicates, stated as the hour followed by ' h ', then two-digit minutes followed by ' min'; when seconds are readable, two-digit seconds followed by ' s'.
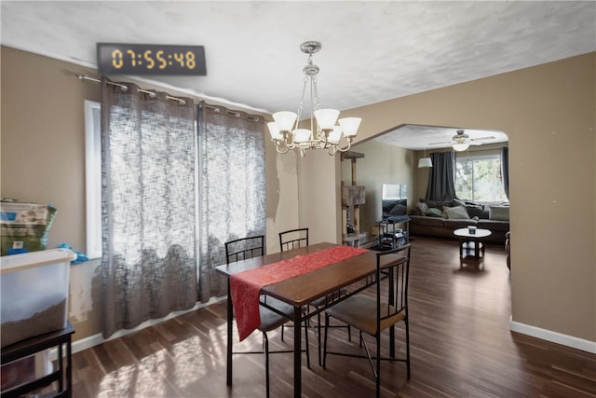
7 h 55 min 48 s
